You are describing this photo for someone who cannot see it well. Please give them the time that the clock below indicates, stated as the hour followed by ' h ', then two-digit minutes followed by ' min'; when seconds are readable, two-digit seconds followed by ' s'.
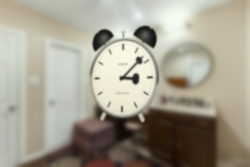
3 h 08 min
